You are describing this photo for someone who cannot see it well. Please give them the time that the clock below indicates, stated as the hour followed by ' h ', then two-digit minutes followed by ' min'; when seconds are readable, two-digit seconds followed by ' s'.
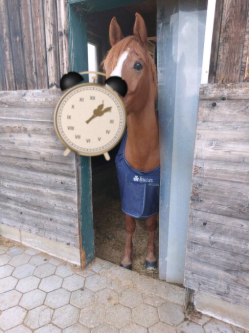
1 h 09 min
